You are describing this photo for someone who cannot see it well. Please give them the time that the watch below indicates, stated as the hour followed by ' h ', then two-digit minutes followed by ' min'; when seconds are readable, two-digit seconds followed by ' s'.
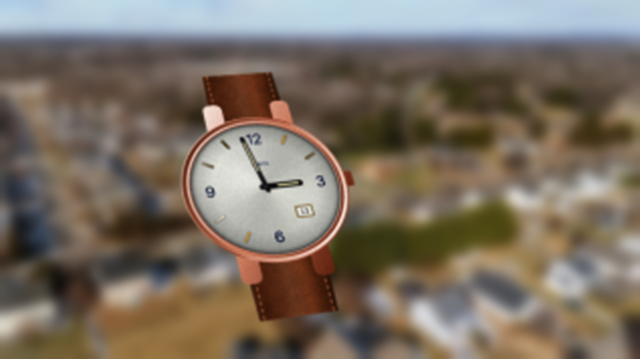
2 h 58 min
